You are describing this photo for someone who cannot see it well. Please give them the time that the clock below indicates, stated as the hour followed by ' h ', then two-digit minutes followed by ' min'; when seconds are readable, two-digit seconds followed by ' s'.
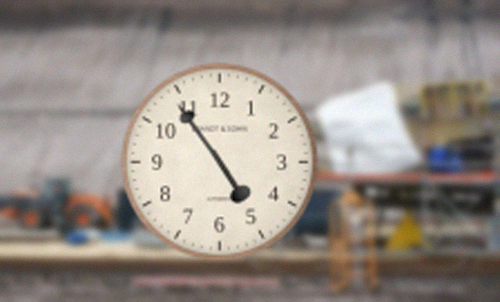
4 h 54 min
